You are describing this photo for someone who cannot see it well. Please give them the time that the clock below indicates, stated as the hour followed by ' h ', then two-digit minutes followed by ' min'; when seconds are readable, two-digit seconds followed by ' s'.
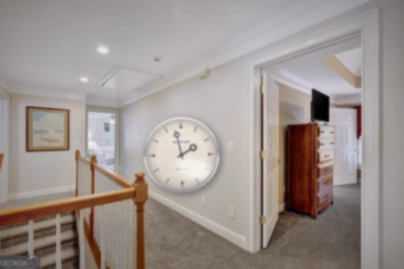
1 h 58 min
